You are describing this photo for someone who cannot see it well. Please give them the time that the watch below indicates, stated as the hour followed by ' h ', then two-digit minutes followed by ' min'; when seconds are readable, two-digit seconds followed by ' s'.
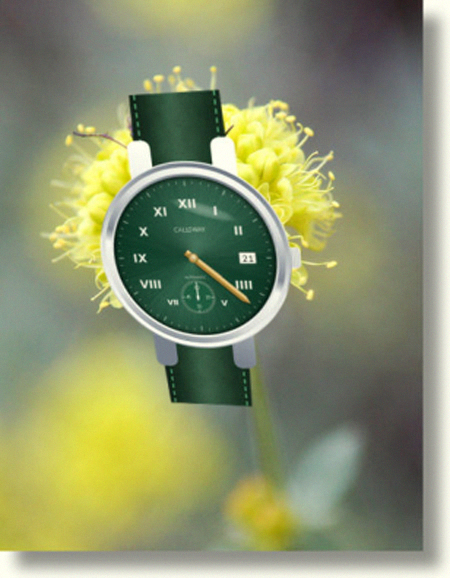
4 h 22 min
